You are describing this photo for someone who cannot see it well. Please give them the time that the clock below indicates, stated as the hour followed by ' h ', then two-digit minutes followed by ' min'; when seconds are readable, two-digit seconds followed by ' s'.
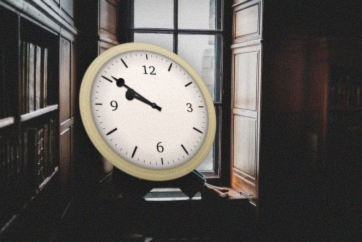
9 h 51 min
